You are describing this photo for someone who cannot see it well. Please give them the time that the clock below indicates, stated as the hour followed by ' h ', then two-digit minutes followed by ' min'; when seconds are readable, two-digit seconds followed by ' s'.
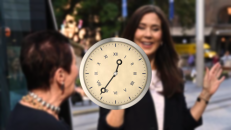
12 h 36 min
